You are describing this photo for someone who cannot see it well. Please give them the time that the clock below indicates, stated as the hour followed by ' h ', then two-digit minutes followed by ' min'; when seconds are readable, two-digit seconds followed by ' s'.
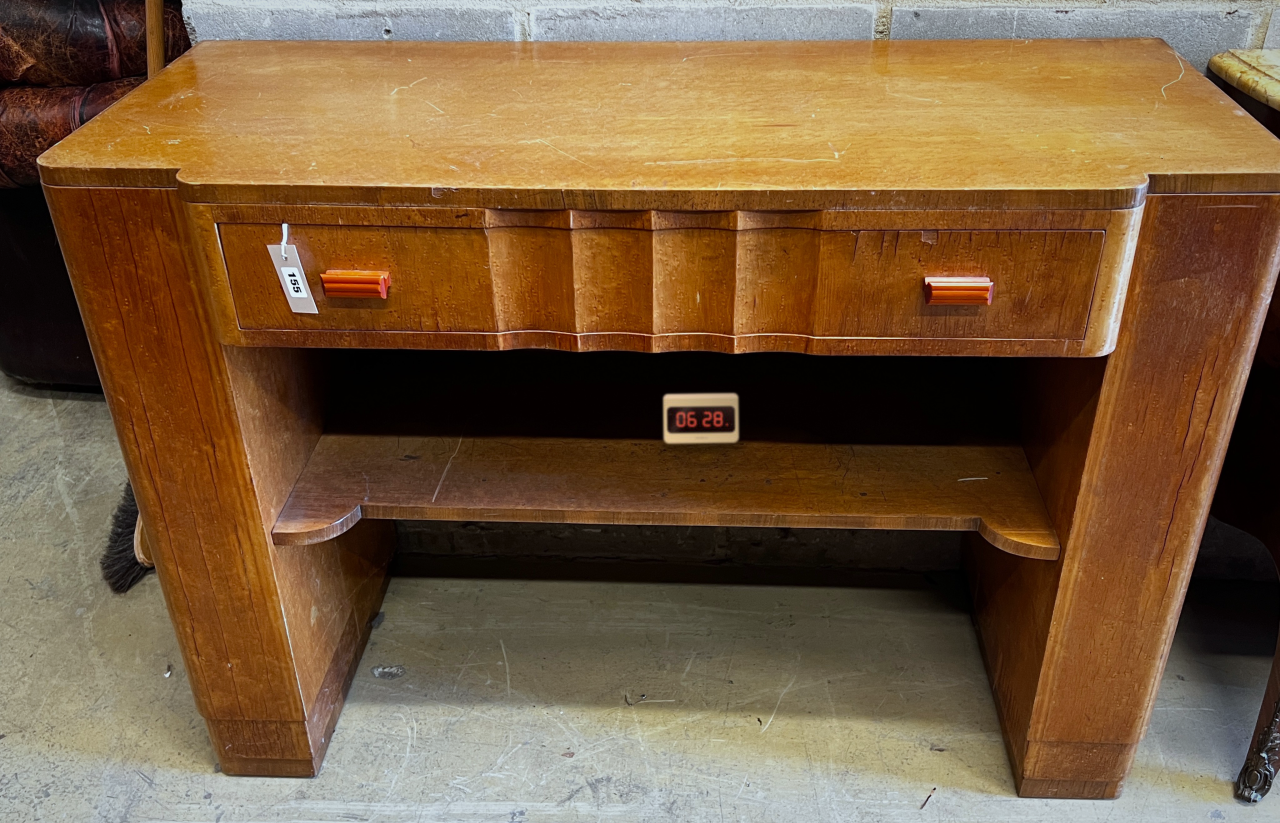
6 h 28 min
